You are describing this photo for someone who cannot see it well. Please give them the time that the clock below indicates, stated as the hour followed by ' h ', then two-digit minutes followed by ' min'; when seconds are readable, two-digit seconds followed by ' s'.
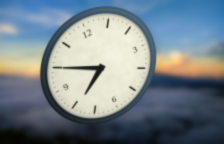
7 h 50 min
